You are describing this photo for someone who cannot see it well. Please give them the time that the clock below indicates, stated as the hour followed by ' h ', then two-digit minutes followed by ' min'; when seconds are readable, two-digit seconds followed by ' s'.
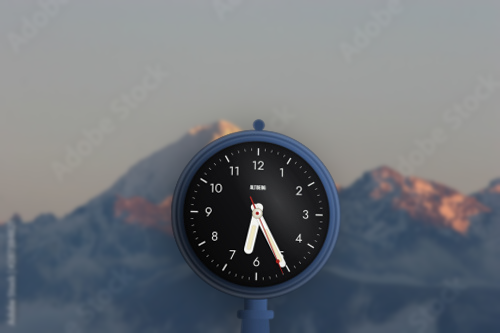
6 h 25 min 26 s
